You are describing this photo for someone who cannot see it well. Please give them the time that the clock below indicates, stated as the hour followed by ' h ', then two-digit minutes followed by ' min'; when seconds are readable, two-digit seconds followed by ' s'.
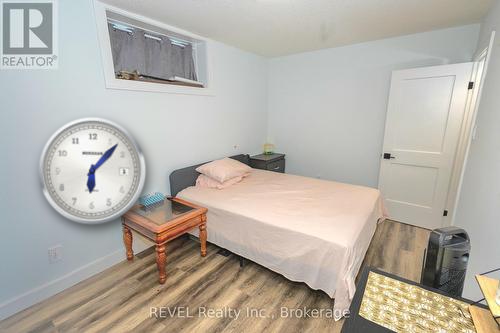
6 h 07 min
